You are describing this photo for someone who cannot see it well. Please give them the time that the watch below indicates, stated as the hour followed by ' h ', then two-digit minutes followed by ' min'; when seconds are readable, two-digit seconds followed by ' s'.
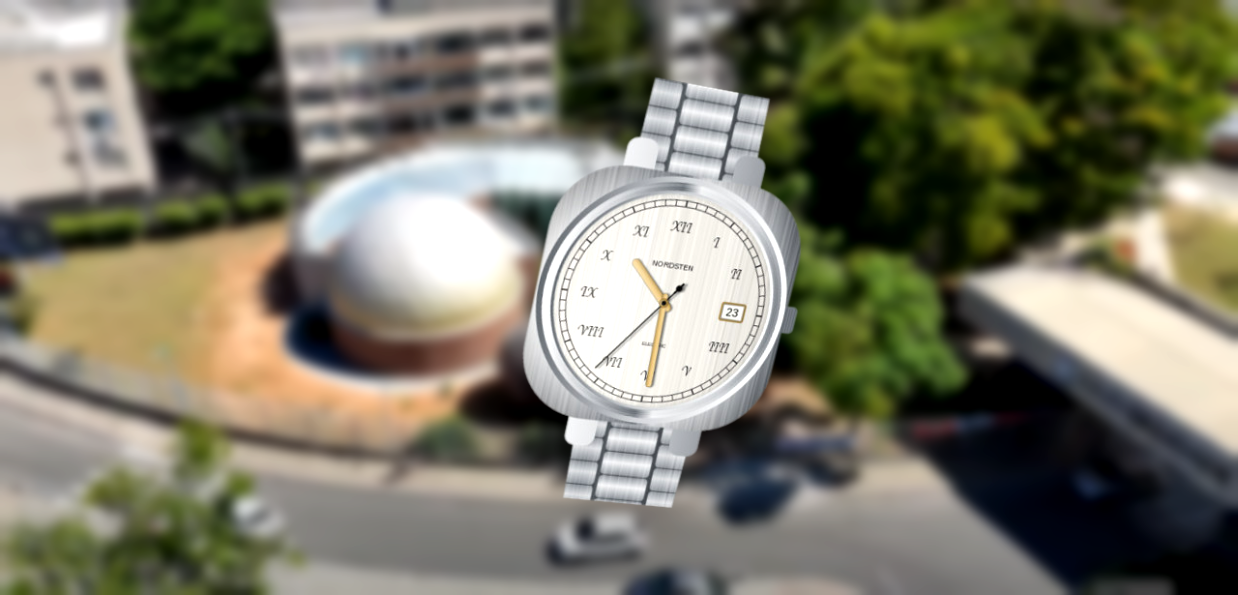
10 h 29 min 36 s
